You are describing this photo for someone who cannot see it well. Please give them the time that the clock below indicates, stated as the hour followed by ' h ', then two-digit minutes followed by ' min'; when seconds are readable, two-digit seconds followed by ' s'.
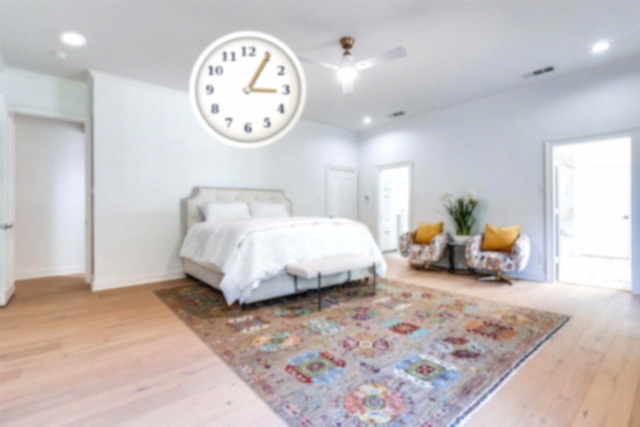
3 h 05 min
